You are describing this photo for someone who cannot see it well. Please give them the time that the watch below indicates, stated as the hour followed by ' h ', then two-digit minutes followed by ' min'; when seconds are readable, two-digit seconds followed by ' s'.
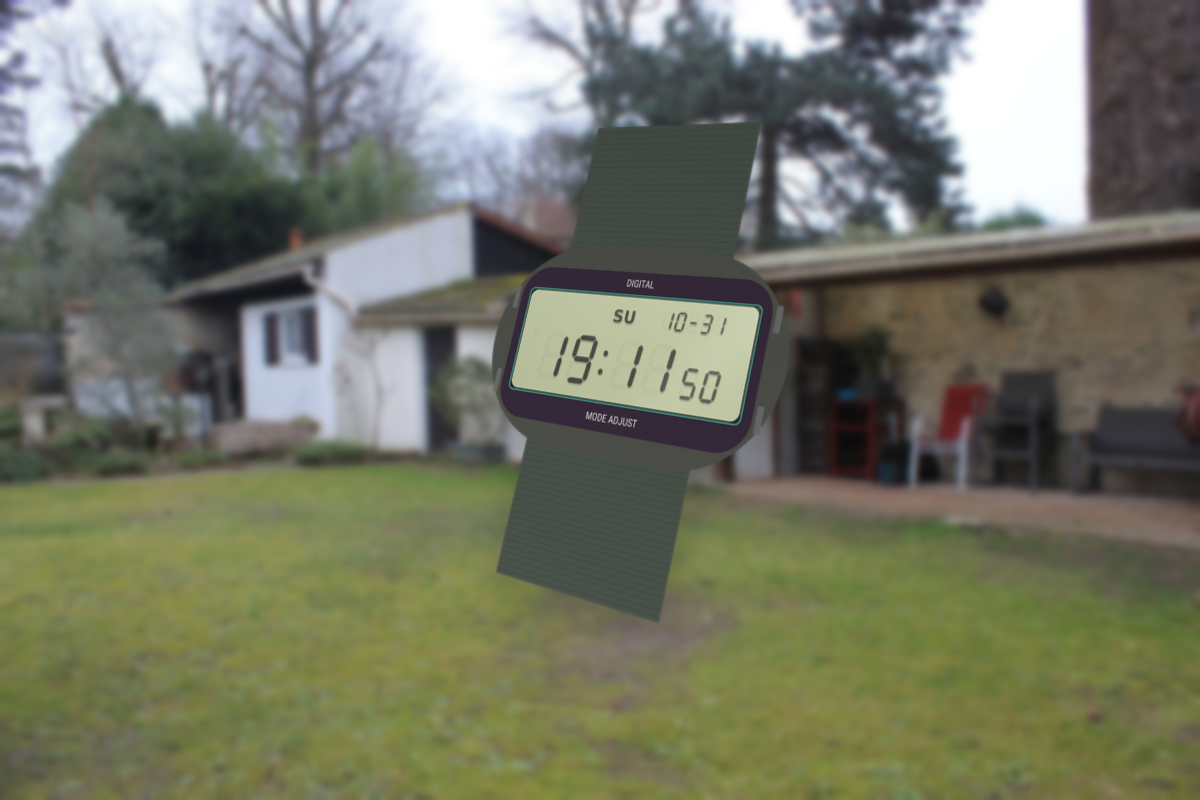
19 h 11 min 50 s
